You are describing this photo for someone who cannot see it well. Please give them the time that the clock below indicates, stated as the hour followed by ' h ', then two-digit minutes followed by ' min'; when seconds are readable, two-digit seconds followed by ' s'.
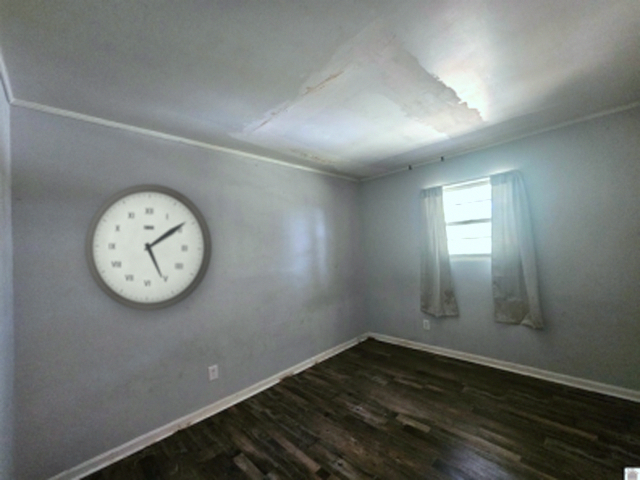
5 h 09 min
